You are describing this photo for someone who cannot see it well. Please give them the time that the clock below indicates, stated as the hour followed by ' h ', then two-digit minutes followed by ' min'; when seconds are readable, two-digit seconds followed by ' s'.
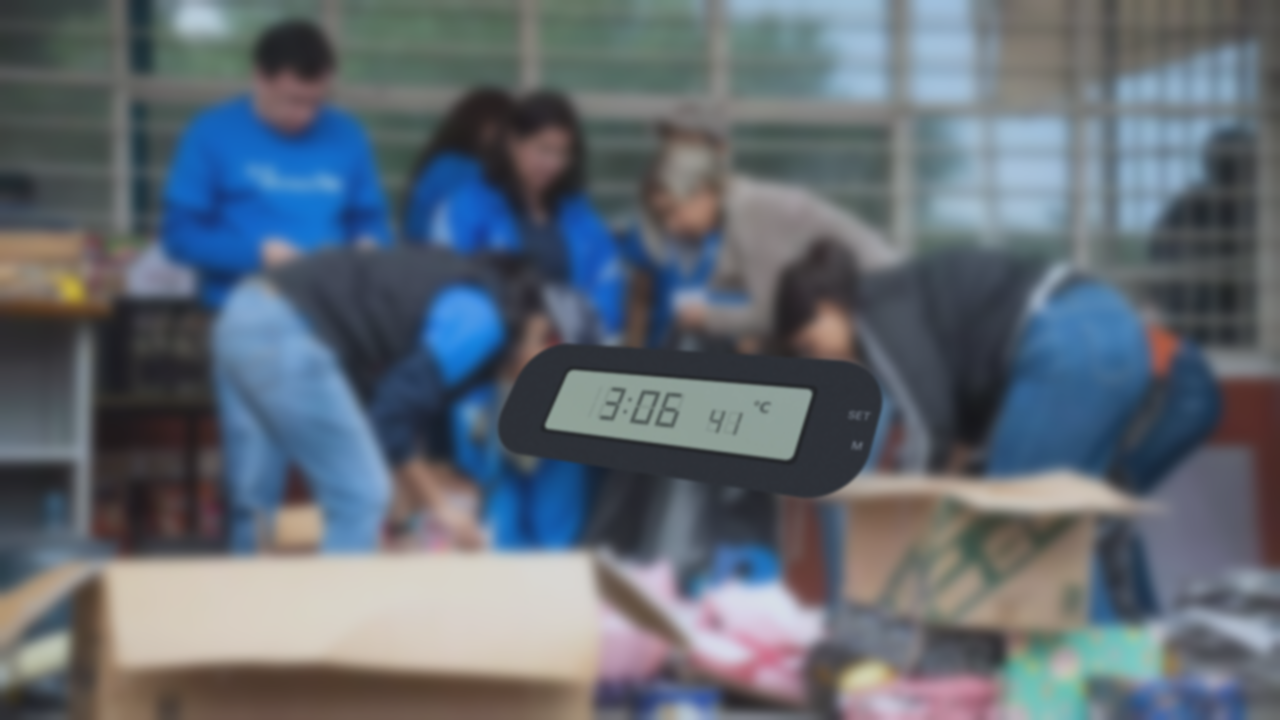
3 h 06 min
